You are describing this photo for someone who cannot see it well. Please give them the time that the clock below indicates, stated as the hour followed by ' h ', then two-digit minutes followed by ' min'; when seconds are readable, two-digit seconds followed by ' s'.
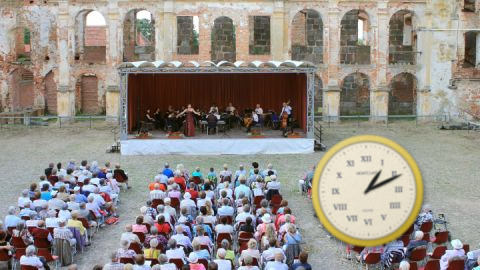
1 h 11 min
